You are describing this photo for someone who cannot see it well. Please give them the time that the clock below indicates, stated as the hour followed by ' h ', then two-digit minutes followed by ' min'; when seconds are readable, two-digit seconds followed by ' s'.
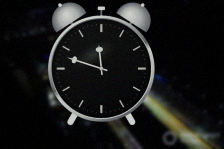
11 h 48 min
